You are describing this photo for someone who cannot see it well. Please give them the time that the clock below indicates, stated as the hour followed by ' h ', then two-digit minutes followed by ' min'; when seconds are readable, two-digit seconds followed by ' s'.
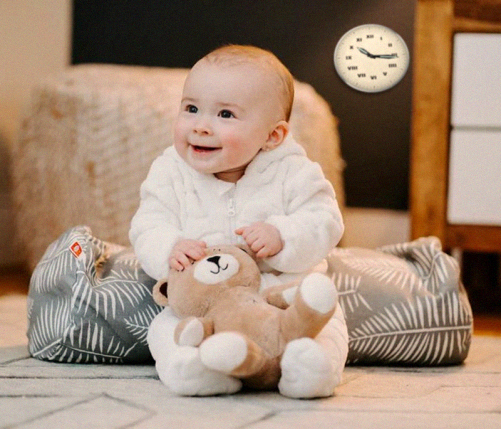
10 h 16 min
